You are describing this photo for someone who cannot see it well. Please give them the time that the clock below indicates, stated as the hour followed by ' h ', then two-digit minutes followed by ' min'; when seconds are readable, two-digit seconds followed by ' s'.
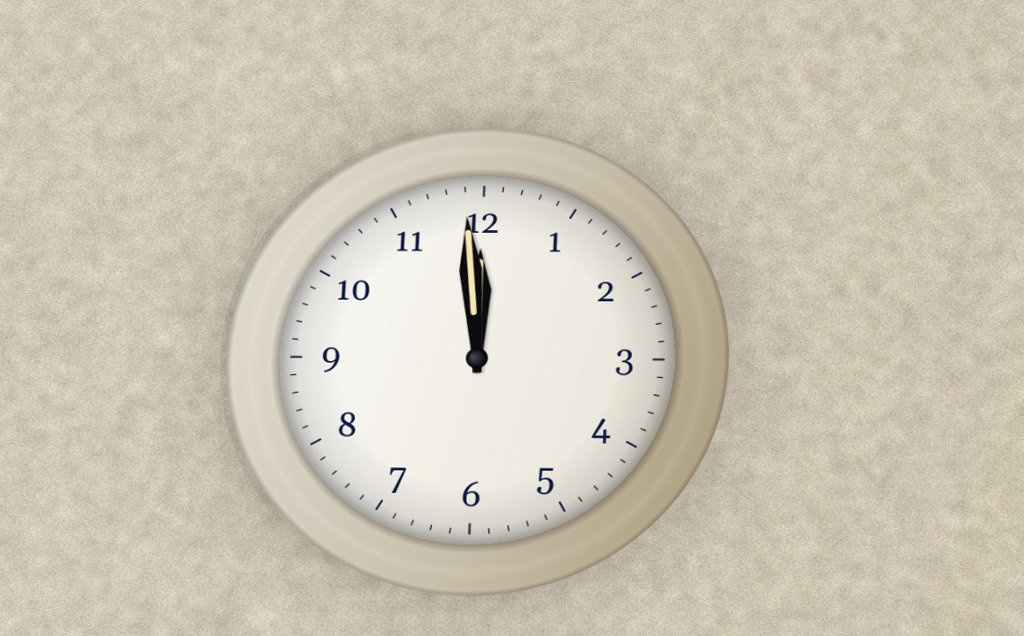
11 h 59 min
